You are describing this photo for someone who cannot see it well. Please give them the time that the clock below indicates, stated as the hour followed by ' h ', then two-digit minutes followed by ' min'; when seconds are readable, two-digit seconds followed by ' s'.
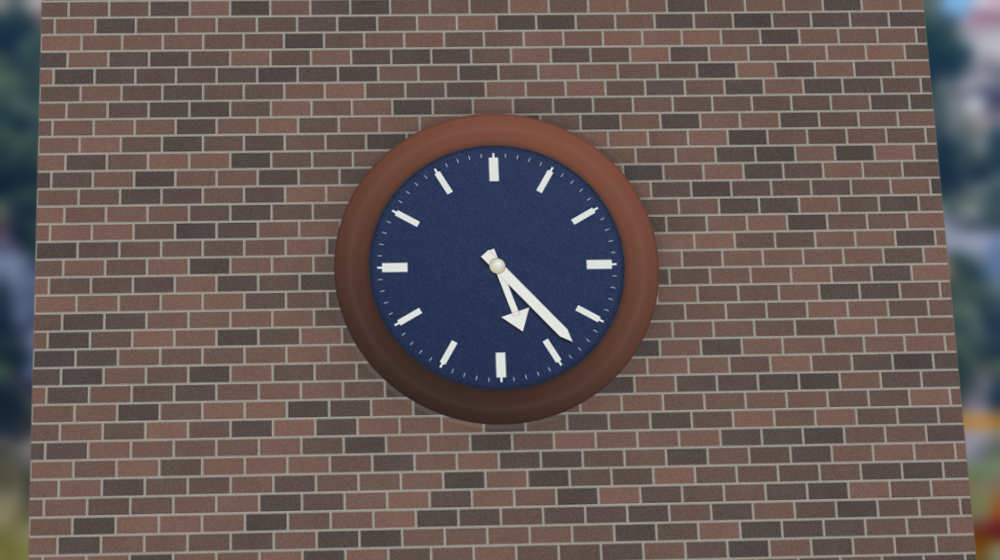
5 h 23 min
